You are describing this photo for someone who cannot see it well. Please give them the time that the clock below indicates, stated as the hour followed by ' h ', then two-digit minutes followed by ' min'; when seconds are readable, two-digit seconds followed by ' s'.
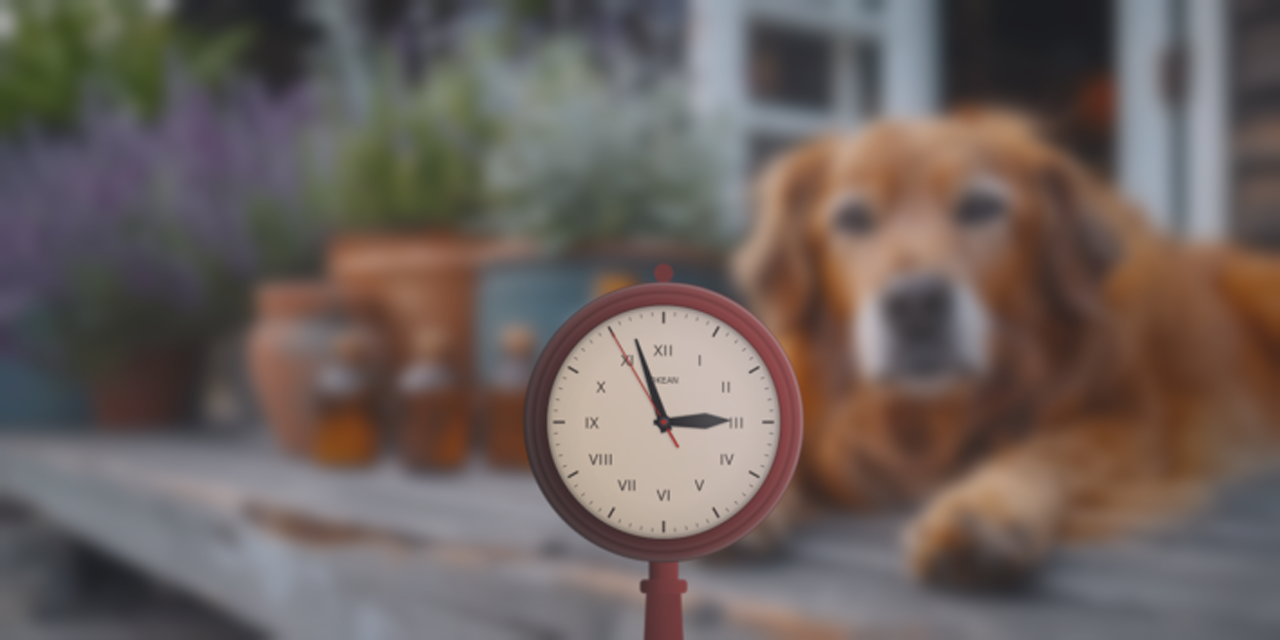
2 h 56 min 55 s
